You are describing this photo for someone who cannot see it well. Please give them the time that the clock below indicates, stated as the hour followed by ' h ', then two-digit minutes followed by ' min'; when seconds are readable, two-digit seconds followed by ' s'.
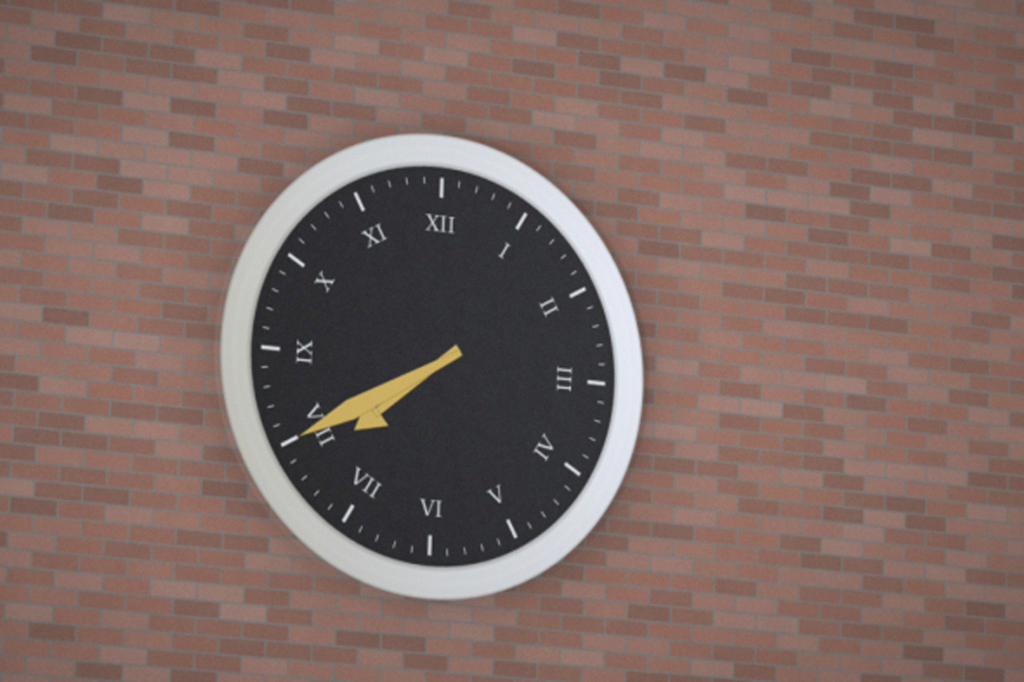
7 h 40 min
